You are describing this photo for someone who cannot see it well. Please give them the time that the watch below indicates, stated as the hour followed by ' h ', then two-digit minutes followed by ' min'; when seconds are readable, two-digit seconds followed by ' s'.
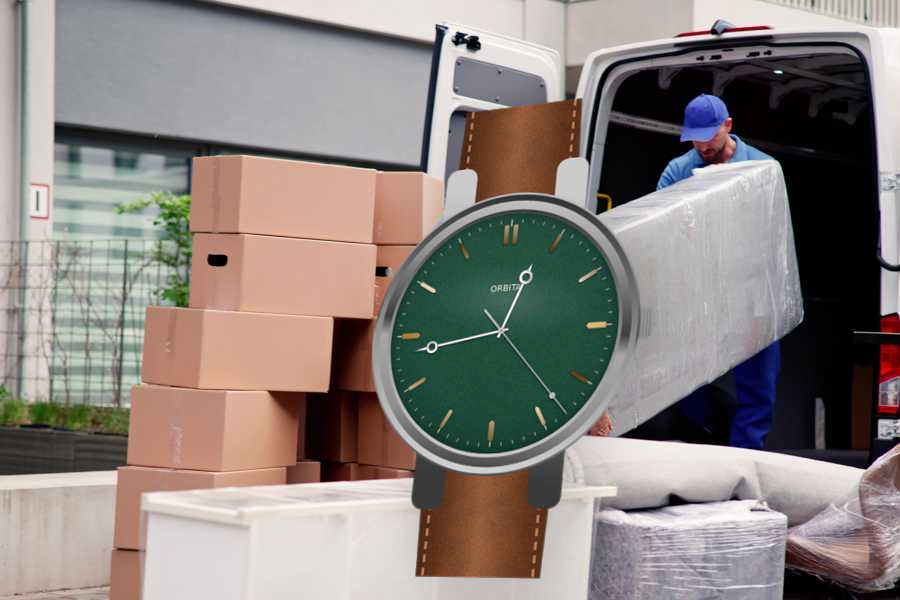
12 h 43 min 23 s
